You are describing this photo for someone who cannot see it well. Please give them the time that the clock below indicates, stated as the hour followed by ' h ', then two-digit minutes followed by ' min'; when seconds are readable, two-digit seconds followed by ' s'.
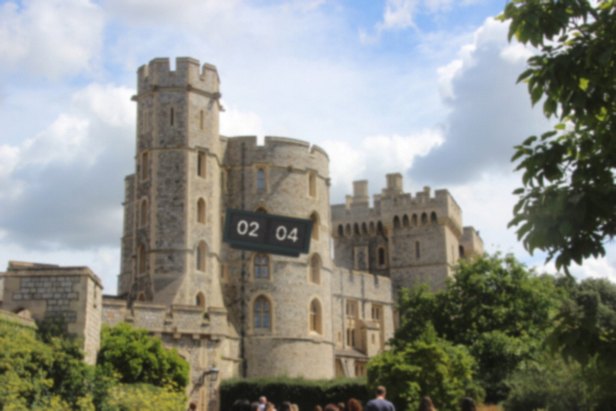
2 h 04 min
